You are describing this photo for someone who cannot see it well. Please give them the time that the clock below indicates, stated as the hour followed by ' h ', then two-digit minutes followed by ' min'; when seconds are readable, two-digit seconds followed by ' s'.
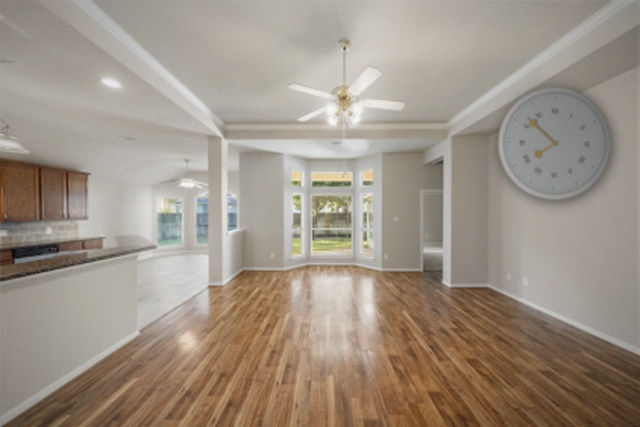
7 h 52 min
